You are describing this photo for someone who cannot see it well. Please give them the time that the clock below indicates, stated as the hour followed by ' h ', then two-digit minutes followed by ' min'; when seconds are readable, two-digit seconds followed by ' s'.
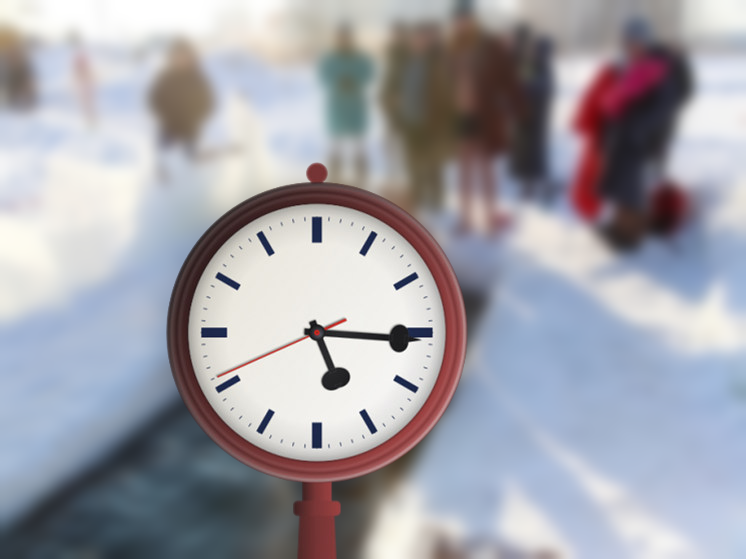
5 h 15 min 41 s
